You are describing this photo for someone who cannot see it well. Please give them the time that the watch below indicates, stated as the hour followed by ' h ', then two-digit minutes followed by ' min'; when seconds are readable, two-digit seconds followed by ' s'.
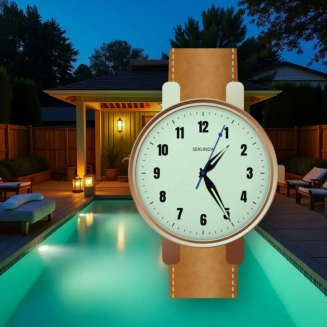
1 h 25 min 04 s
